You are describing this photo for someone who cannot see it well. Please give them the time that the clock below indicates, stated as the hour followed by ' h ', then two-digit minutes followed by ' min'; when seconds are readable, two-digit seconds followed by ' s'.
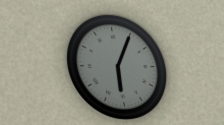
6 h 05 min
